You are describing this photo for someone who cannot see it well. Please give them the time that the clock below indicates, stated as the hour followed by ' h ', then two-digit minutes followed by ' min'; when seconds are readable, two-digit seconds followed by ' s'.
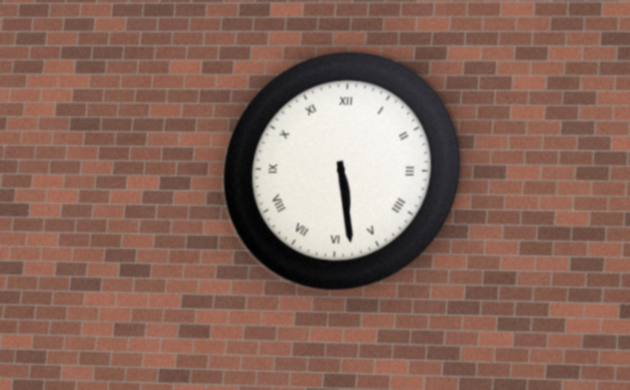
5 h 28 min
